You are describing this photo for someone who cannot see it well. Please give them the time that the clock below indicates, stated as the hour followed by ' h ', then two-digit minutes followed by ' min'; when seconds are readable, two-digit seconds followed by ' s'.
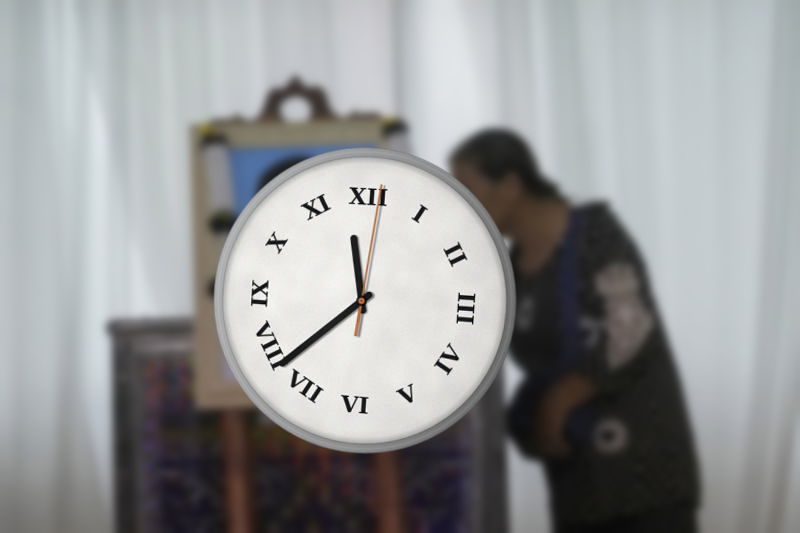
11 h 38 min 01 s
